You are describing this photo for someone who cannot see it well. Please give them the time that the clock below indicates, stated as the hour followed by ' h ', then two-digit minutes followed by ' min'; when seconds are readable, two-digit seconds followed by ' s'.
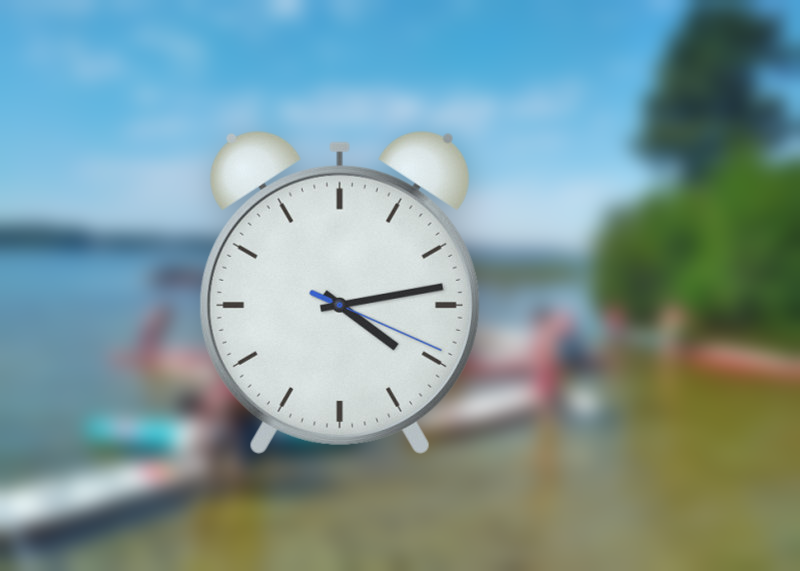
4 h 13 min 19 s
